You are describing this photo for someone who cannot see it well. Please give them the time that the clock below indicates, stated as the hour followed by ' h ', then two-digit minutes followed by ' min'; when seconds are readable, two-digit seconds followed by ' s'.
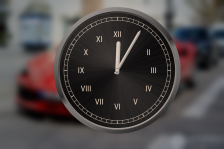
12 h 05 min
